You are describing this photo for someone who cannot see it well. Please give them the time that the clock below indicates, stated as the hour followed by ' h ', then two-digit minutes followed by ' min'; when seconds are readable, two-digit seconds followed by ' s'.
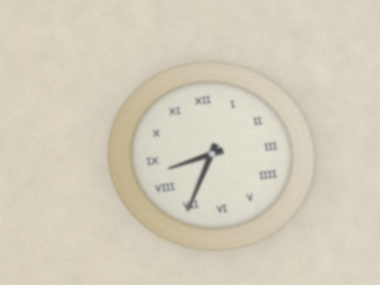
8 h 35 min
